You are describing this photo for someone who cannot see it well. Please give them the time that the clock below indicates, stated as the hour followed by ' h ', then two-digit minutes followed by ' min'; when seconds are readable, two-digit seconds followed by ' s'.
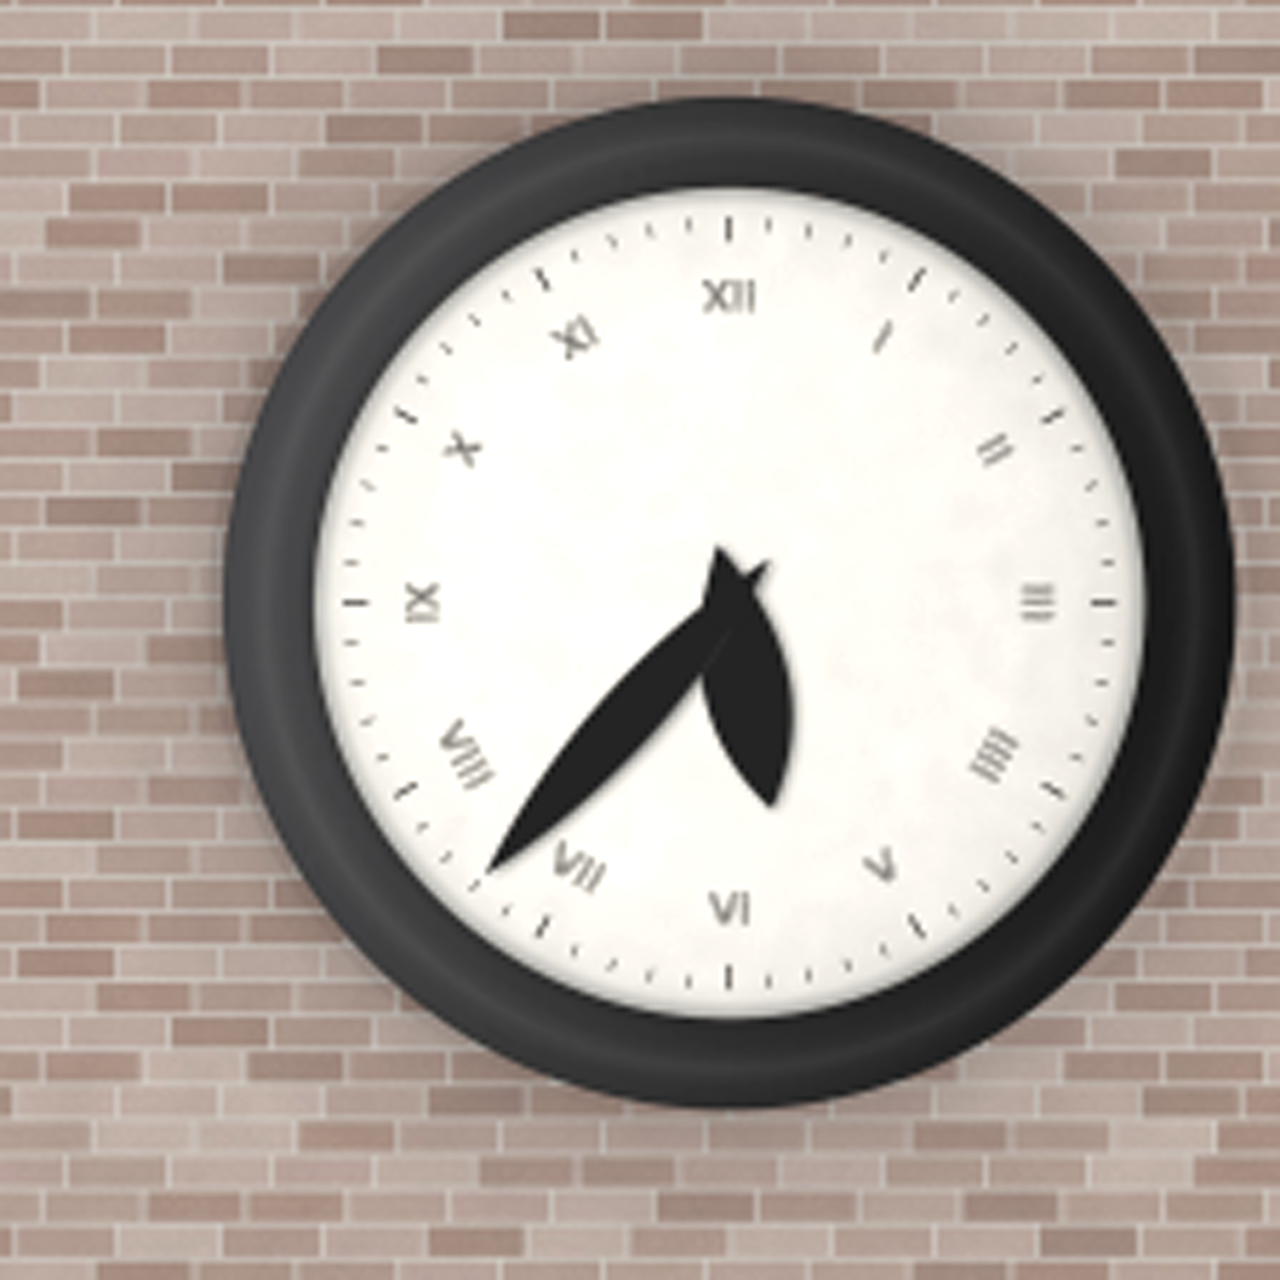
5 h 37 min
